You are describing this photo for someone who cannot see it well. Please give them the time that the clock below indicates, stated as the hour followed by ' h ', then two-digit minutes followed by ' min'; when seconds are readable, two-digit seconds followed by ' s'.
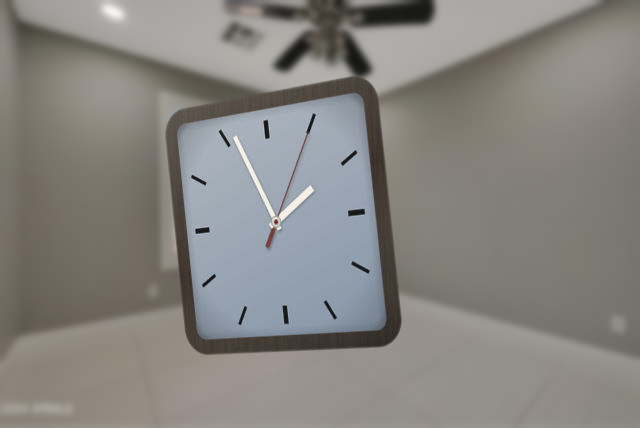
1 h 56 min 05 s
